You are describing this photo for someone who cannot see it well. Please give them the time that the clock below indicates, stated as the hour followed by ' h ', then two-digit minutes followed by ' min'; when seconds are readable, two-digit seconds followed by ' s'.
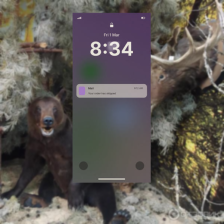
8 h 34 min
